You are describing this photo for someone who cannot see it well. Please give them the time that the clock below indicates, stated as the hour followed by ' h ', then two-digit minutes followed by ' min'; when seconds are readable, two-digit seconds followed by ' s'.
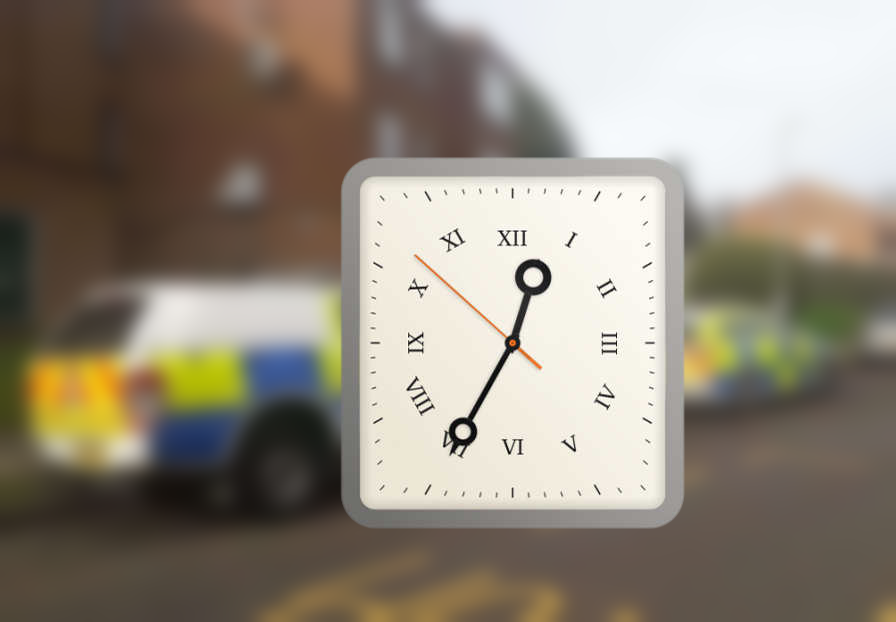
12 h 34 min 52 s
